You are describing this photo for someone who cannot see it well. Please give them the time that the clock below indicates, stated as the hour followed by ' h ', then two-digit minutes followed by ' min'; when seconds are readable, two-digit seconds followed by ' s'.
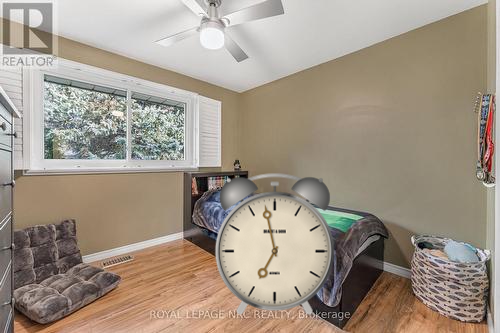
6 h 58 min
